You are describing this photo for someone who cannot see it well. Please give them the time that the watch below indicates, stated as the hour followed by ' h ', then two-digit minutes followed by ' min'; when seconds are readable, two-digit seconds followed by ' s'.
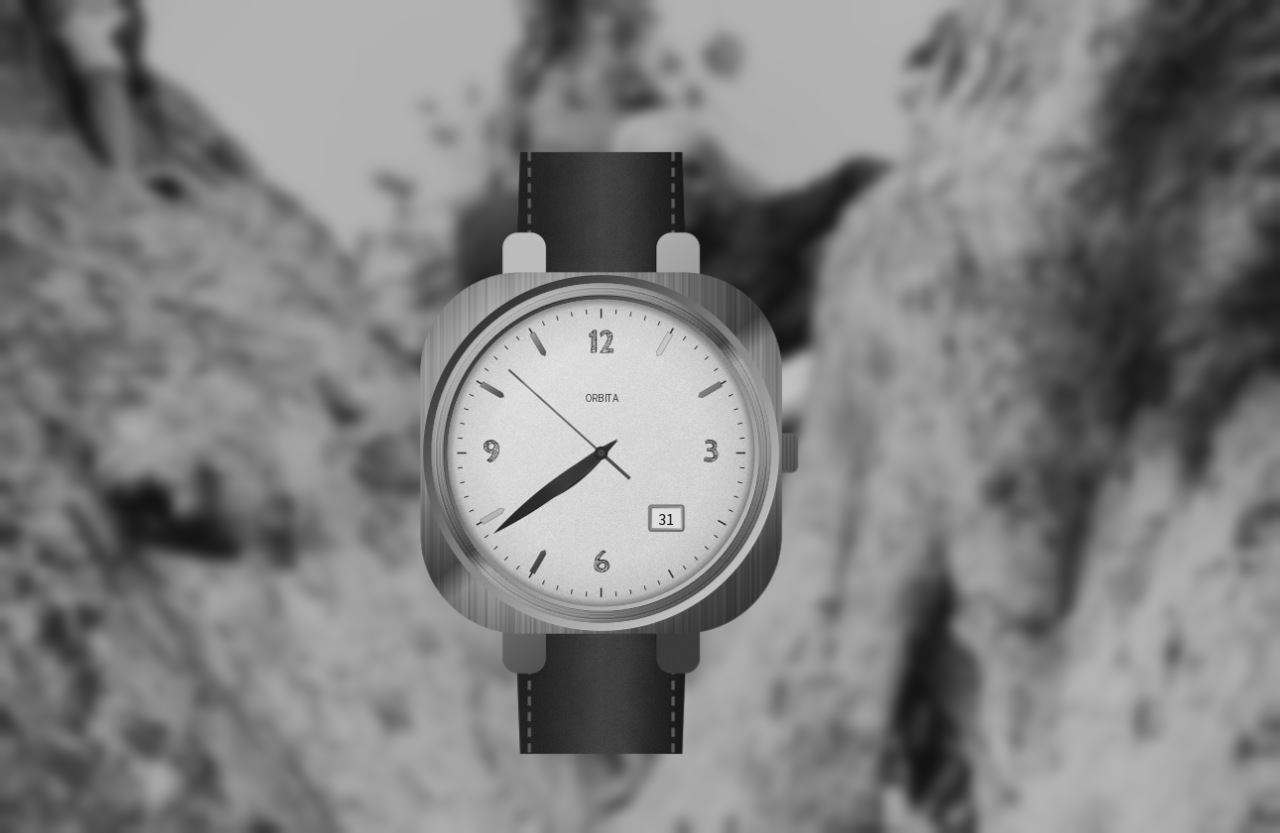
7 h 38 min 52 s
